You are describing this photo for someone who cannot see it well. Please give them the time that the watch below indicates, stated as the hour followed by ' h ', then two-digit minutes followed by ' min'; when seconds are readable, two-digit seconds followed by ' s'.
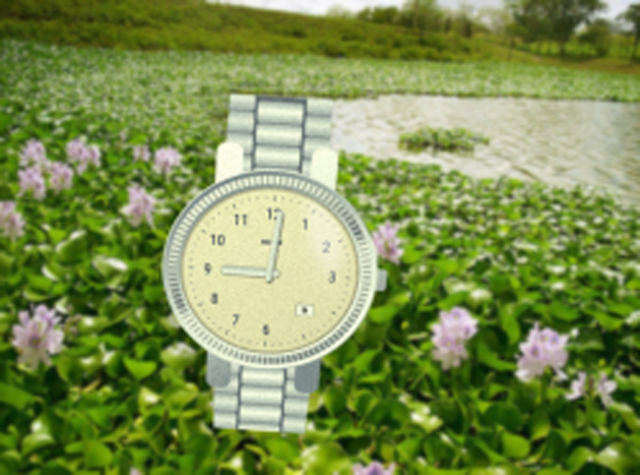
9 h 01 min
